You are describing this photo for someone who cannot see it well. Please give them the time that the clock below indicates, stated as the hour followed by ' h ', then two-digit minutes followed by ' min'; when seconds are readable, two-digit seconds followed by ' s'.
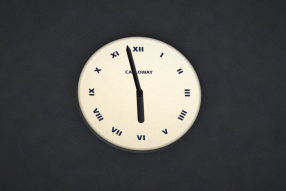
5 h 58 min
